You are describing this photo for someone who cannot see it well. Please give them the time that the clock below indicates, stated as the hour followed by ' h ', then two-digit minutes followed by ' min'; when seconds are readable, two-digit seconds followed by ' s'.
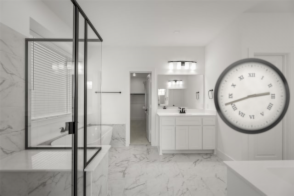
2 h 42 min
